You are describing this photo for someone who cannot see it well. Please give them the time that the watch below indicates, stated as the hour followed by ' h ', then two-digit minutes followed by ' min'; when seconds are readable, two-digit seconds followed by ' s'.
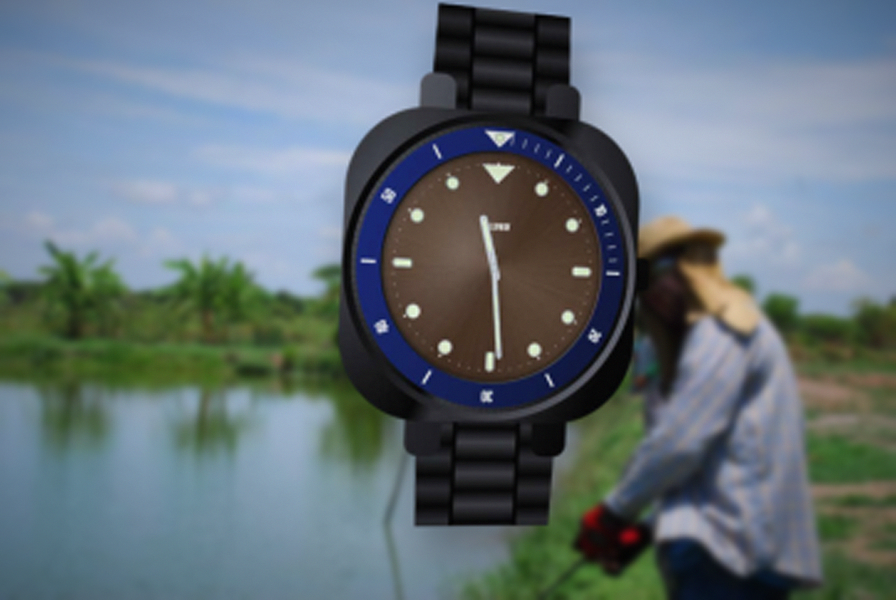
11 h 29 min
